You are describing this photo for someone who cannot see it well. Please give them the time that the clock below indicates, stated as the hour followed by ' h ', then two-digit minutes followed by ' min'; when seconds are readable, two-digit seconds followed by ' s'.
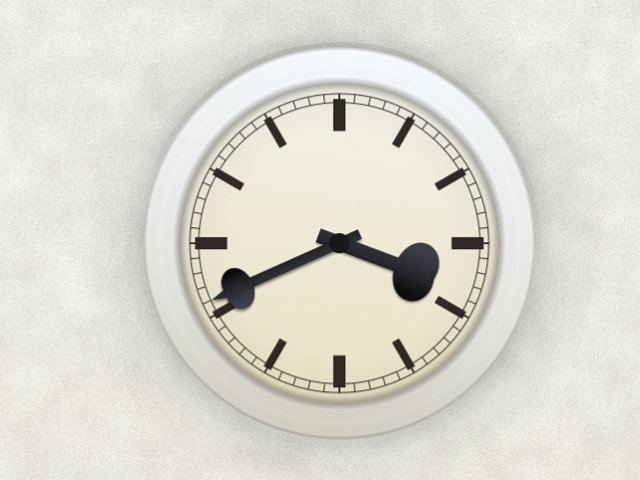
3 h 41 min
